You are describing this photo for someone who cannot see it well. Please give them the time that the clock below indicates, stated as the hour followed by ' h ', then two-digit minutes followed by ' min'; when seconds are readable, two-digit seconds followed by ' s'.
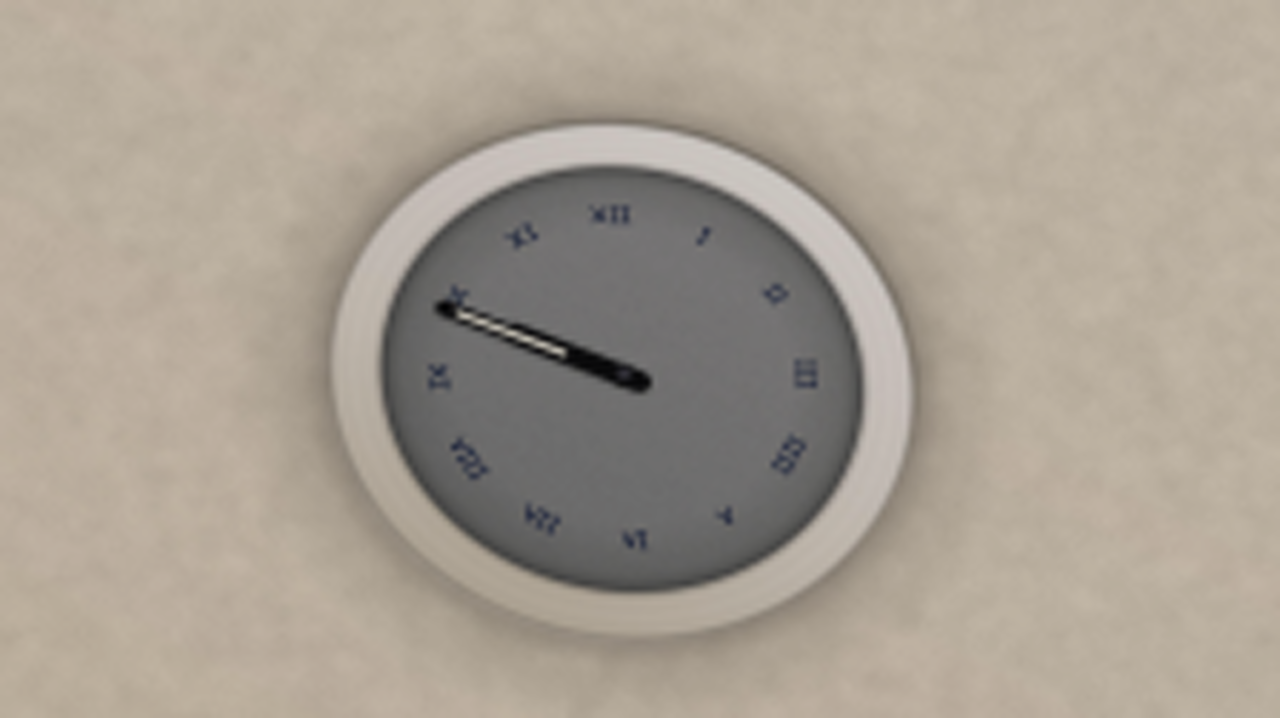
9 h 49 min
